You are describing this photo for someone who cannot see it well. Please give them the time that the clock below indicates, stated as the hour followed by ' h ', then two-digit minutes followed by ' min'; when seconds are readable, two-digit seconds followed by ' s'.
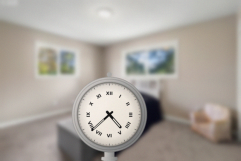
4 h 38 min
